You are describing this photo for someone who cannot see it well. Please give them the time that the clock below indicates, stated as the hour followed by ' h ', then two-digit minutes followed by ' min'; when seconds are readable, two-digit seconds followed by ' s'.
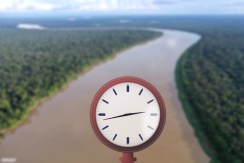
2 h 43 min
